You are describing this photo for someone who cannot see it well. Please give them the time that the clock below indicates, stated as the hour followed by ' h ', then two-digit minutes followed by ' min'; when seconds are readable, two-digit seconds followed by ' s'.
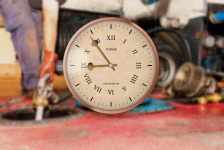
8 h 54 min
